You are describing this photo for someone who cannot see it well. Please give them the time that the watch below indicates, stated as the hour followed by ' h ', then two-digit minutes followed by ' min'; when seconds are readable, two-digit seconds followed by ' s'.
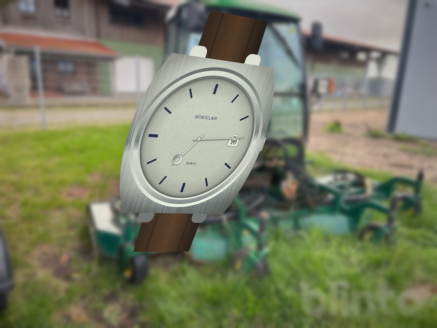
7 h 14 min
